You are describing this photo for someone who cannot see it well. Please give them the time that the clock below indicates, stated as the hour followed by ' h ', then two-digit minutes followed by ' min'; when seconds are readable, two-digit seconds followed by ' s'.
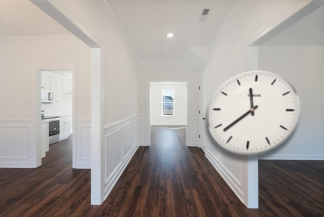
11 h 38 min
